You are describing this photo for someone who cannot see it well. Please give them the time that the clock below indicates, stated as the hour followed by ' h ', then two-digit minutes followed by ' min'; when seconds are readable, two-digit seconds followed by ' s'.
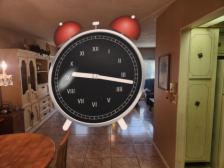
9 h 17 min
